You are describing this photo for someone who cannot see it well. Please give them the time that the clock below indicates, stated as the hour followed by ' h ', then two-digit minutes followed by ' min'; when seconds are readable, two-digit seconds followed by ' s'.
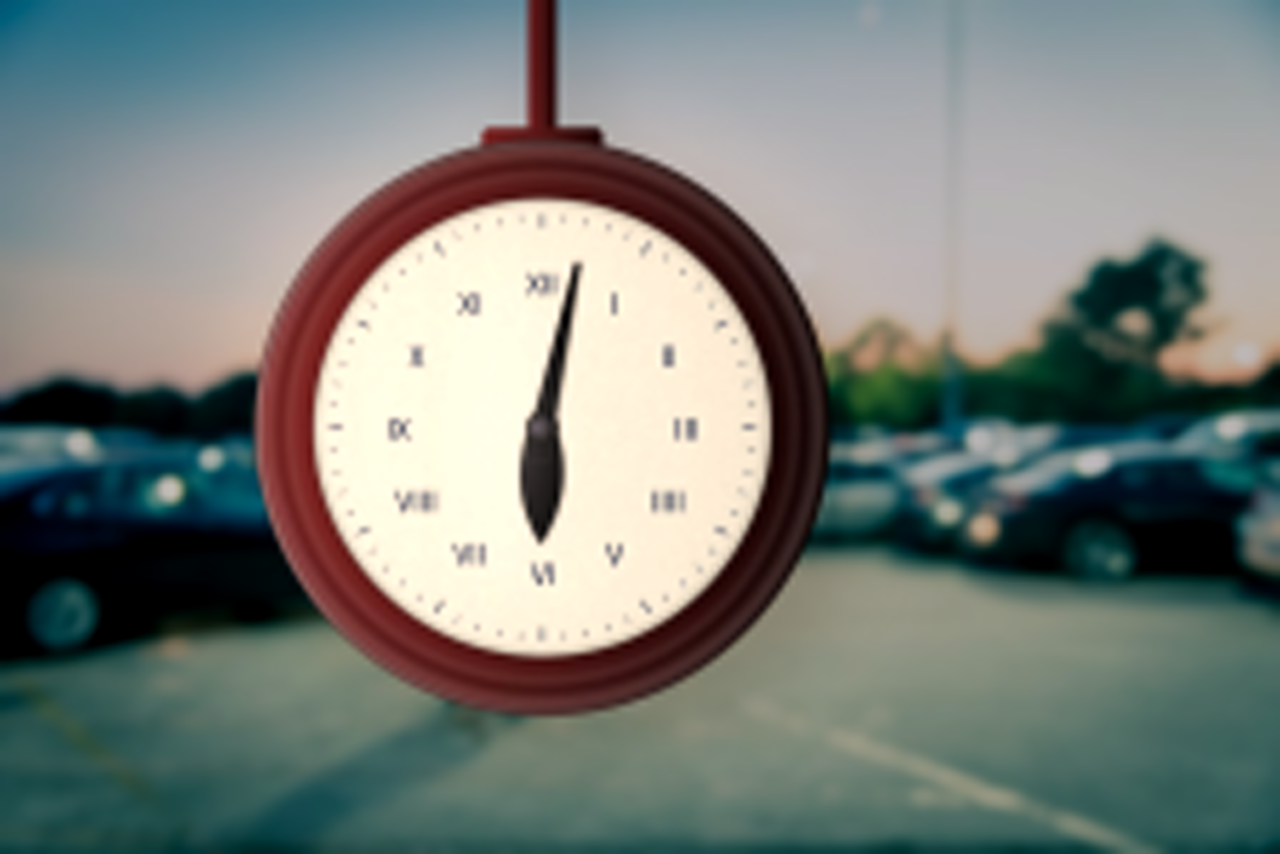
6 h 02 min
